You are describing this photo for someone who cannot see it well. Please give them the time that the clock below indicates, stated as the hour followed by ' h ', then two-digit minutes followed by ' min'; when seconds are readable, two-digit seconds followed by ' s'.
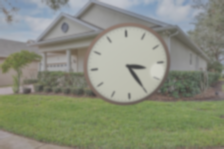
3 h 25 min
